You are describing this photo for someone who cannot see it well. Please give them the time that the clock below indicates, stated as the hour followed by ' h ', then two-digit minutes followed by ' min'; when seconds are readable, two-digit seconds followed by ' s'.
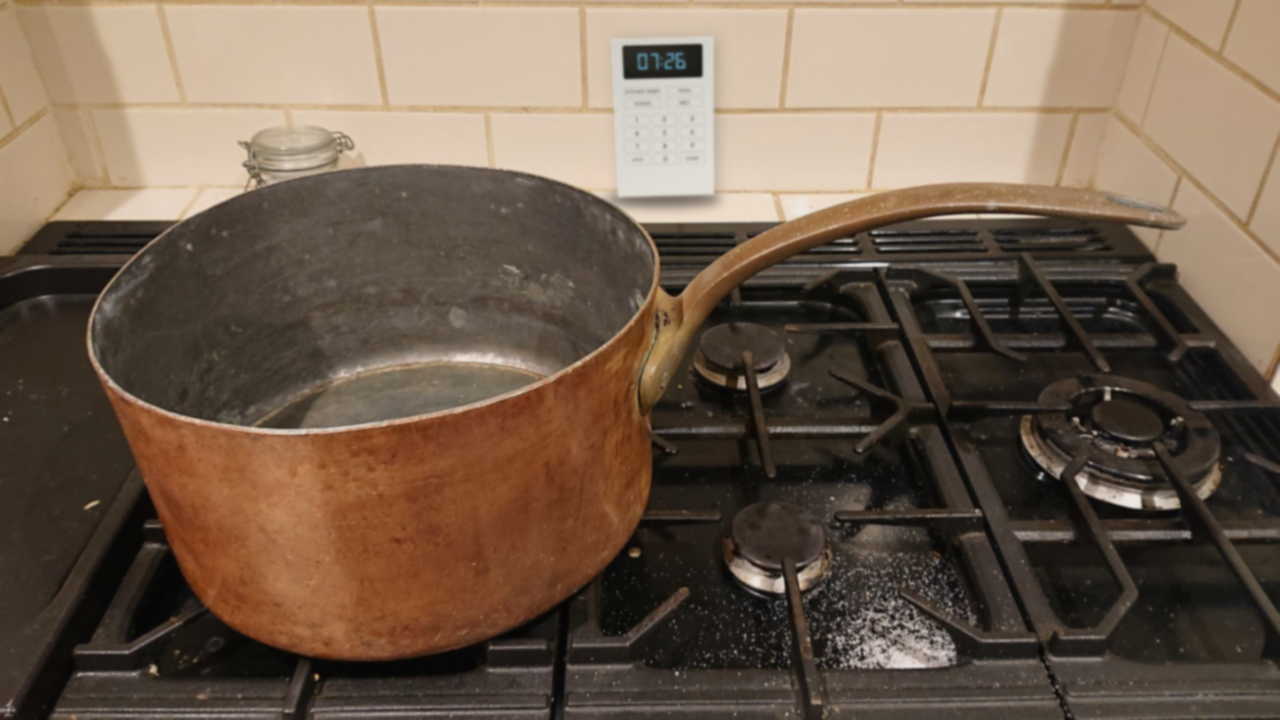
7 h 26 min
